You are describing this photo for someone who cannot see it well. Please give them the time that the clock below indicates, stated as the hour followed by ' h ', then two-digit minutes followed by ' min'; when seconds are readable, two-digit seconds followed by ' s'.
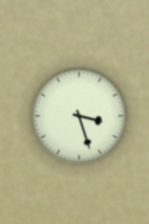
3 h 27 min
